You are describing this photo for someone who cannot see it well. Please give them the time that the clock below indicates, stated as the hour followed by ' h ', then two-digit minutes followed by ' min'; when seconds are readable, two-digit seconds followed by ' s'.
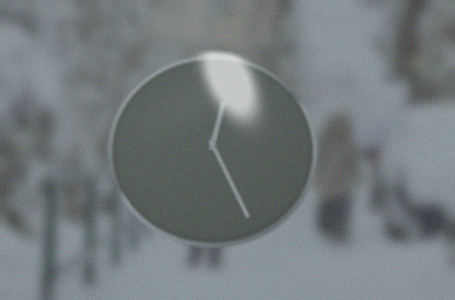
12 h 26 min
